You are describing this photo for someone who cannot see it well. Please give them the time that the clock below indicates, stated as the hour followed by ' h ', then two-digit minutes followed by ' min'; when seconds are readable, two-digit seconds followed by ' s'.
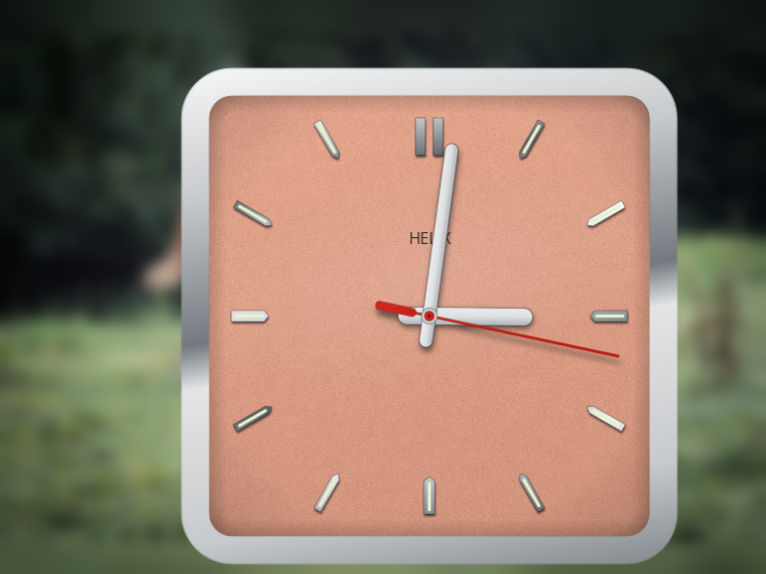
3 h 01 min 17 s
